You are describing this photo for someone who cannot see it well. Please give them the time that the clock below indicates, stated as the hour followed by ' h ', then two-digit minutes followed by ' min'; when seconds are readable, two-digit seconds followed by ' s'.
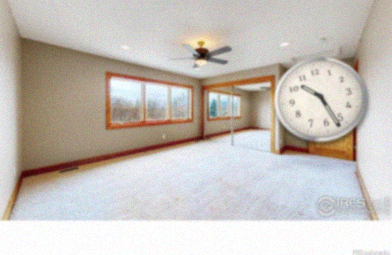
10 h 27 min
